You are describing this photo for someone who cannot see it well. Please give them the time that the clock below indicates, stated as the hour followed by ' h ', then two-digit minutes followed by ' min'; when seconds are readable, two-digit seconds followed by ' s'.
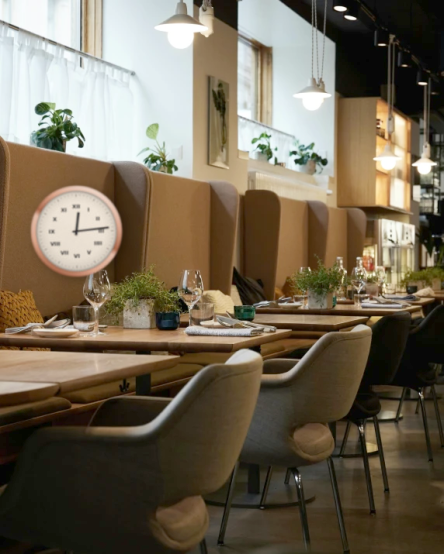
12 h 14 min
